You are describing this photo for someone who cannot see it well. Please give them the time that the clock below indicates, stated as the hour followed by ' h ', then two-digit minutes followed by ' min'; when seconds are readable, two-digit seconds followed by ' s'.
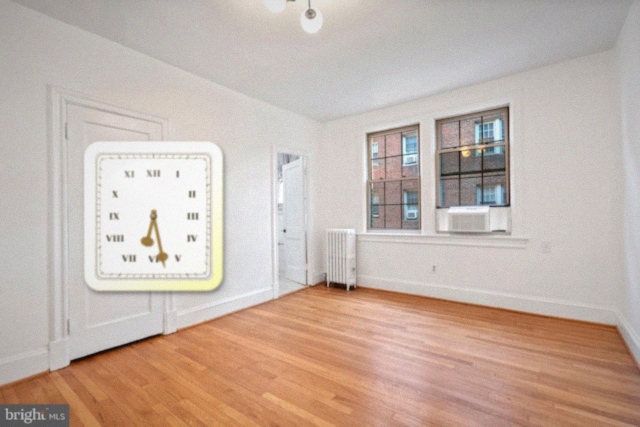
6 h 28 min
